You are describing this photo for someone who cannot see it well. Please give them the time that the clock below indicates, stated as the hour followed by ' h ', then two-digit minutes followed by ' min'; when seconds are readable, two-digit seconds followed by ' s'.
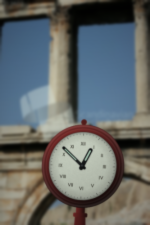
12 h 52 min
